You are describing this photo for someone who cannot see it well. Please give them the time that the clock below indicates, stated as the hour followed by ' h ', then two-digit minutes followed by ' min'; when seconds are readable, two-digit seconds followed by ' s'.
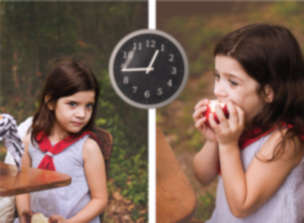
12 h 44 min
